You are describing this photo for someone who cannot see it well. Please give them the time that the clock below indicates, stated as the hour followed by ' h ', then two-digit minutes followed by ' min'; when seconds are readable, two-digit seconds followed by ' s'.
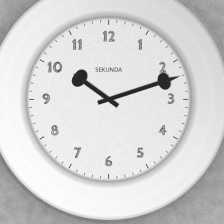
10 h 12 min
